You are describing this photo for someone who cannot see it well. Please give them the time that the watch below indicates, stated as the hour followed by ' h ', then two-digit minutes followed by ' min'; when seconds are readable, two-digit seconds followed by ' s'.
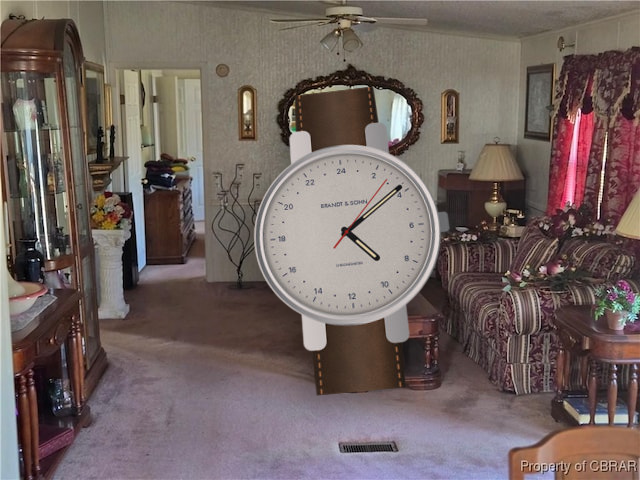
9 h 09 min 07 s
